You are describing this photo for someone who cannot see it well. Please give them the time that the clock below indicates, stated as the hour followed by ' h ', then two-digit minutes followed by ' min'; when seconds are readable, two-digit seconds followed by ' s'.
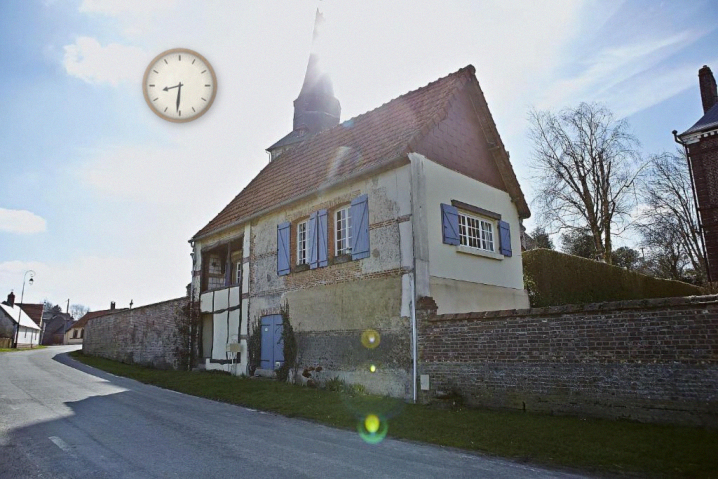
8 h 31 min
